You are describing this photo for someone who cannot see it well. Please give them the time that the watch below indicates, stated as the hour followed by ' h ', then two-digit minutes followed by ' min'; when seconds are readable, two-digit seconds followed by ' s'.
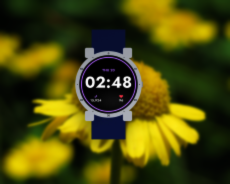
2 h 48 min
